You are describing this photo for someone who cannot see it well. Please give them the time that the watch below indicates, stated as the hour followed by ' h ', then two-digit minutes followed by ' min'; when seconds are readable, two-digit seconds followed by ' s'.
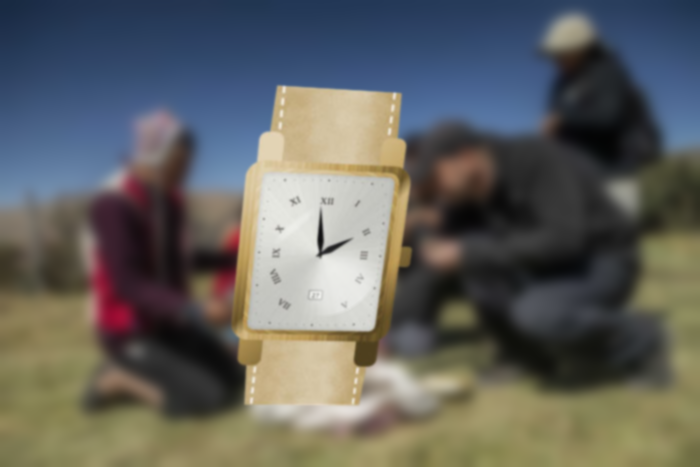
1 h 59 min
